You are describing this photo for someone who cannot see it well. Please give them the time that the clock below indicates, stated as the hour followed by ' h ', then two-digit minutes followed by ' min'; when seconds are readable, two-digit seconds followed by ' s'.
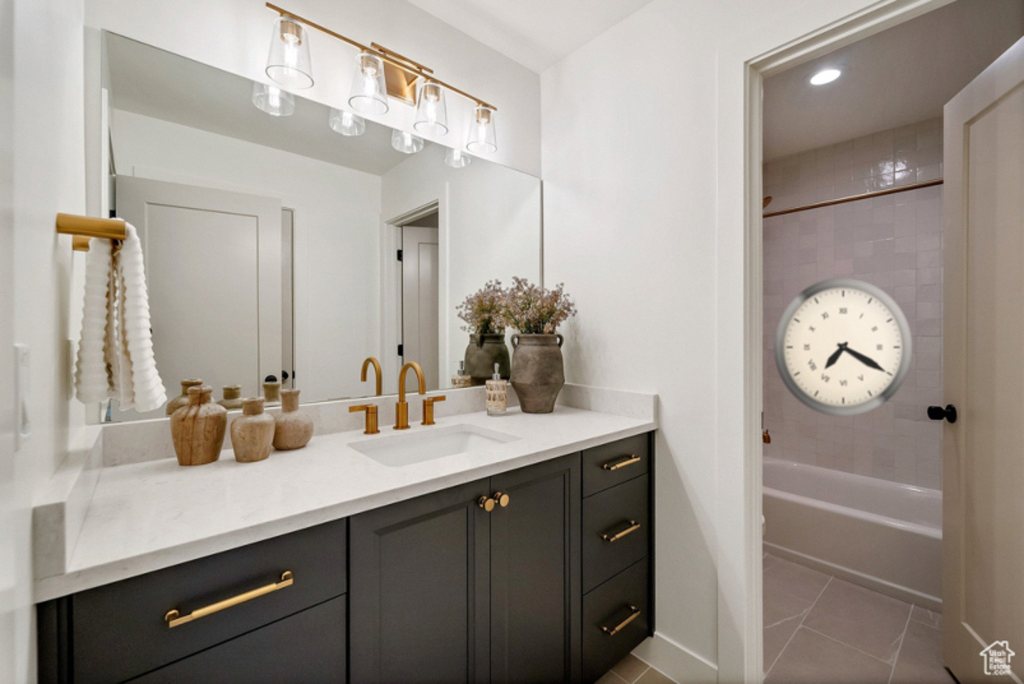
7 h 20 min
